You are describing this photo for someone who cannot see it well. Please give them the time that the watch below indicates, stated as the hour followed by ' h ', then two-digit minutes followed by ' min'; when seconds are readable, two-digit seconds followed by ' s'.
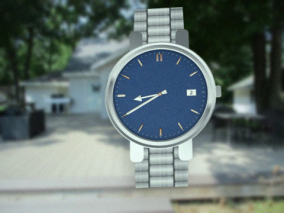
8 h 40 min
